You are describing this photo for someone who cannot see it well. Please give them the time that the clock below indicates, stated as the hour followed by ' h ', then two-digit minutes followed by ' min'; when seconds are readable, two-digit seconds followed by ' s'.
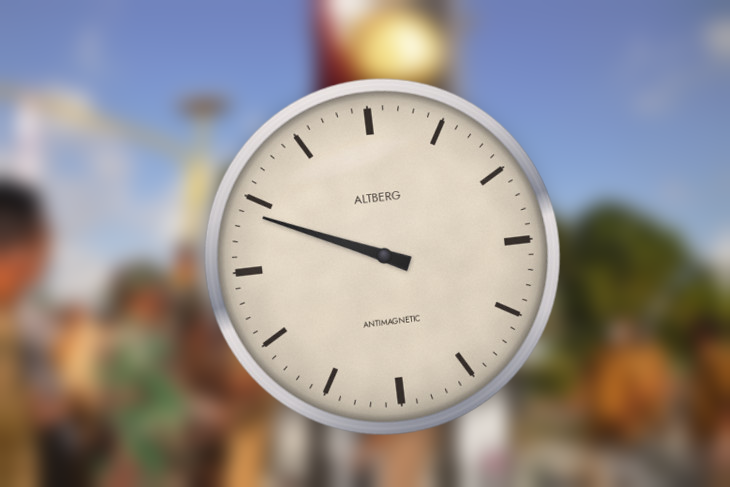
9 h 49 min
